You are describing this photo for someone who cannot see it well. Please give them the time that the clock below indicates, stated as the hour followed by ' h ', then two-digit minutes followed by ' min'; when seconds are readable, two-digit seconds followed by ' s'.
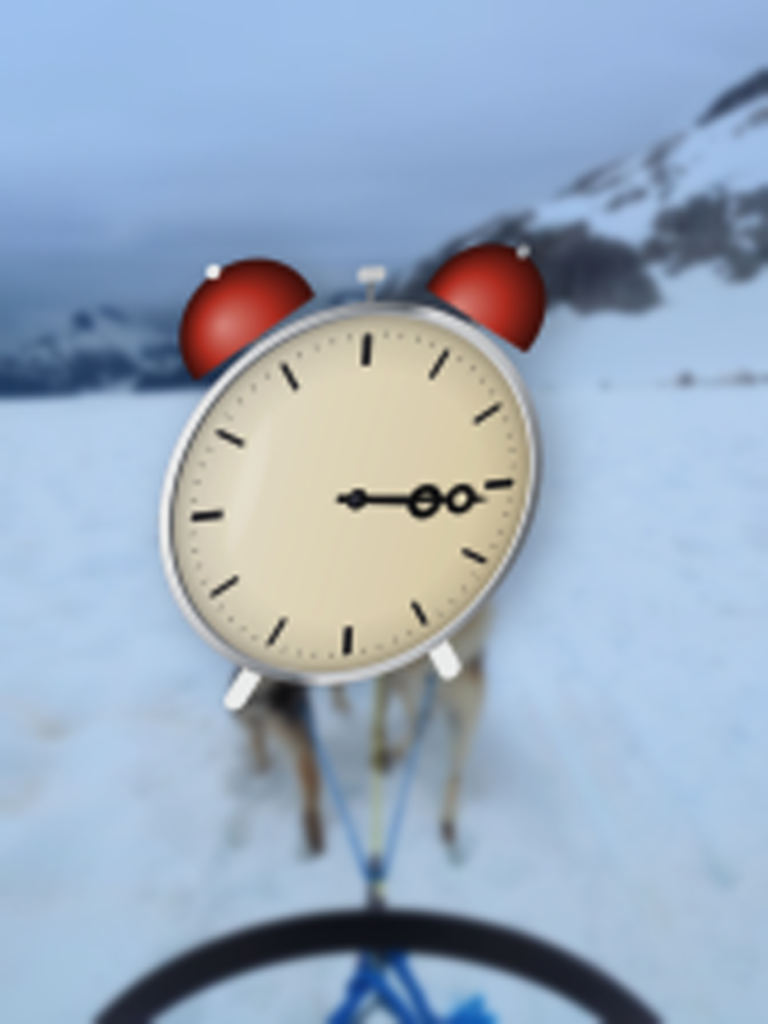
3 h 16 min
